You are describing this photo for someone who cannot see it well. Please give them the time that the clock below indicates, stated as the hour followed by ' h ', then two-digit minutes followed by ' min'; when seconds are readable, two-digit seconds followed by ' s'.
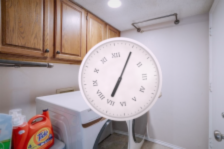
7 h 05 min
